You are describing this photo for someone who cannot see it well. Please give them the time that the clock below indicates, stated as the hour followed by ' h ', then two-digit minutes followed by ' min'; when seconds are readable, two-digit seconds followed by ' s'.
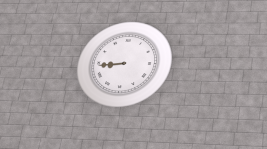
8 h 44 min
